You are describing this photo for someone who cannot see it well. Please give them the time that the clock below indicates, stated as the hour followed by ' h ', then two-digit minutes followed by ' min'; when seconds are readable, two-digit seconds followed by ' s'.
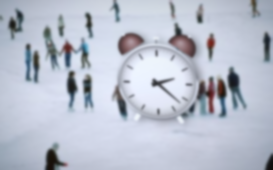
2 h 22 min
